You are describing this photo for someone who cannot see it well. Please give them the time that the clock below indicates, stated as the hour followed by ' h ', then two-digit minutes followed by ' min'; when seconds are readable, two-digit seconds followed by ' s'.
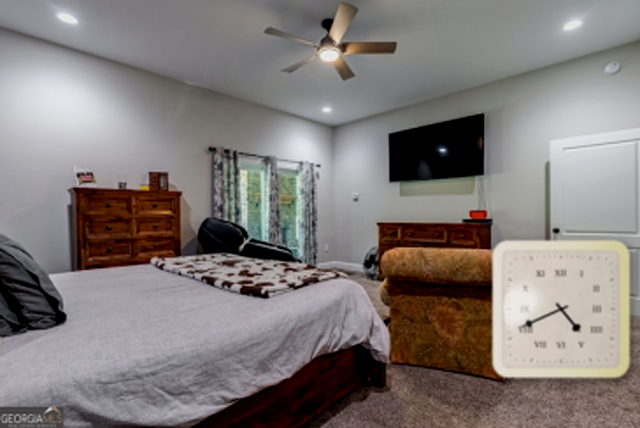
4 h 41 min
